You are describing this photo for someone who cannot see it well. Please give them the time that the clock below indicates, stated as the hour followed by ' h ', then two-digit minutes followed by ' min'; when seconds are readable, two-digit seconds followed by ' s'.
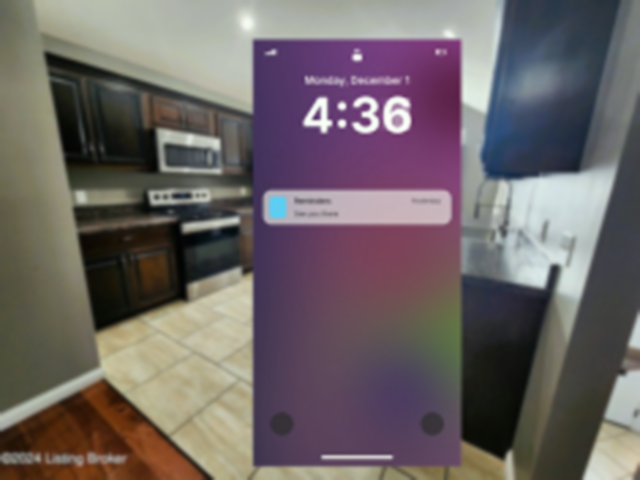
4 h 36 min
